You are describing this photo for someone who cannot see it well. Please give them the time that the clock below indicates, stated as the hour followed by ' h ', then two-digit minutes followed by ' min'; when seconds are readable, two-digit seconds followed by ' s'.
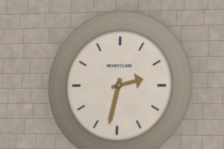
2 h 32 min
